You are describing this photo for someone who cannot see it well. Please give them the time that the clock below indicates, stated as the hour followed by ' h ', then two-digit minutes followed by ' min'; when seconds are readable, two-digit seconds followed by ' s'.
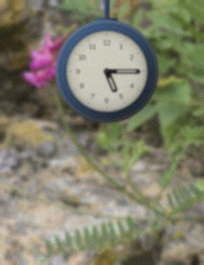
5 h 15 min
